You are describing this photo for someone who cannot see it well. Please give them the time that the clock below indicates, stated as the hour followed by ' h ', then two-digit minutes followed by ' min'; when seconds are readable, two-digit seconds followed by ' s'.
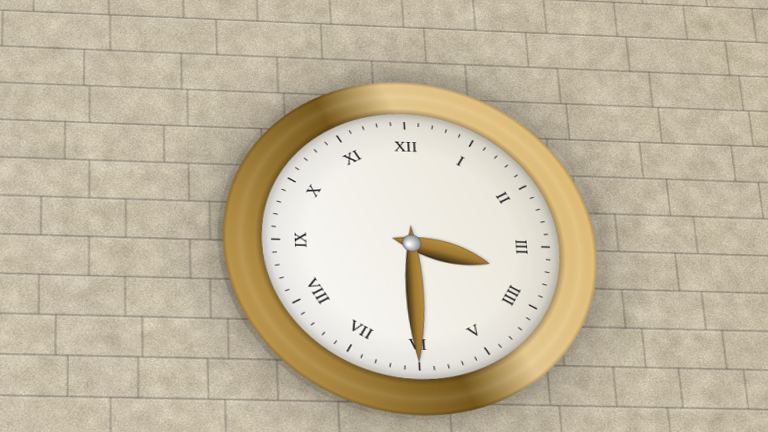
3 h 30 min
